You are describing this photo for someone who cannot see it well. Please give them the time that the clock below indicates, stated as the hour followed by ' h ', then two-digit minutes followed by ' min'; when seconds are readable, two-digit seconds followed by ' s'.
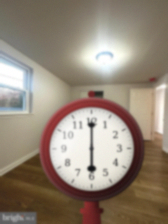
6 h 00 min
